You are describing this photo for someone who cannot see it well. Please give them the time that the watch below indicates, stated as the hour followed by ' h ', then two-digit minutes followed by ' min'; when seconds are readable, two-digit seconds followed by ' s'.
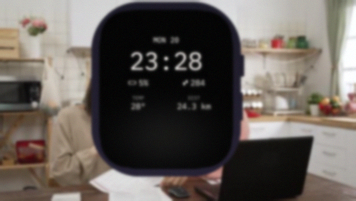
23 h 28 min
